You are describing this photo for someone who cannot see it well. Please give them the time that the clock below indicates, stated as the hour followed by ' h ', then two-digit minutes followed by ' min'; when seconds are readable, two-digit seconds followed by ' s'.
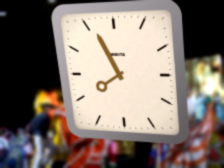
7 h 56 min
